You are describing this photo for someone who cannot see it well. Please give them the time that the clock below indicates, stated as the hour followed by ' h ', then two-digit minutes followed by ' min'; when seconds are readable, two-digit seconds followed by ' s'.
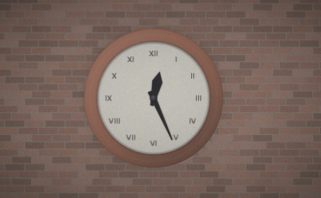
12 h 26 min
